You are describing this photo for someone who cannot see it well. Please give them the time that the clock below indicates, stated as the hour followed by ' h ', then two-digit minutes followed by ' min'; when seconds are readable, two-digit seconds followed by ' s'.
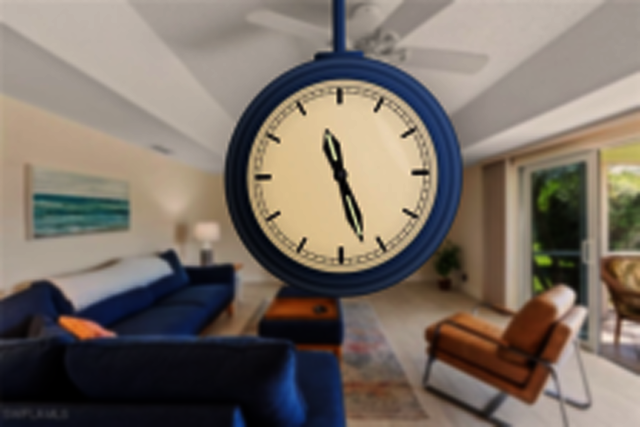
11 h 27 min
